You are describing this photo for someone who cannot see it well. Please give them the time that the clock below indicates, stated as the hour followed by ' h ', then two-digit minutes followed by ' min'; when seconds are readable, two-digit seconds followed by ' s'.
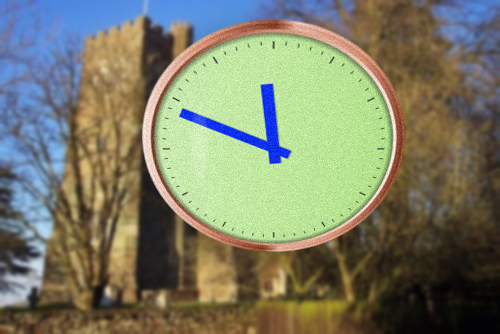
11 h 49 min
